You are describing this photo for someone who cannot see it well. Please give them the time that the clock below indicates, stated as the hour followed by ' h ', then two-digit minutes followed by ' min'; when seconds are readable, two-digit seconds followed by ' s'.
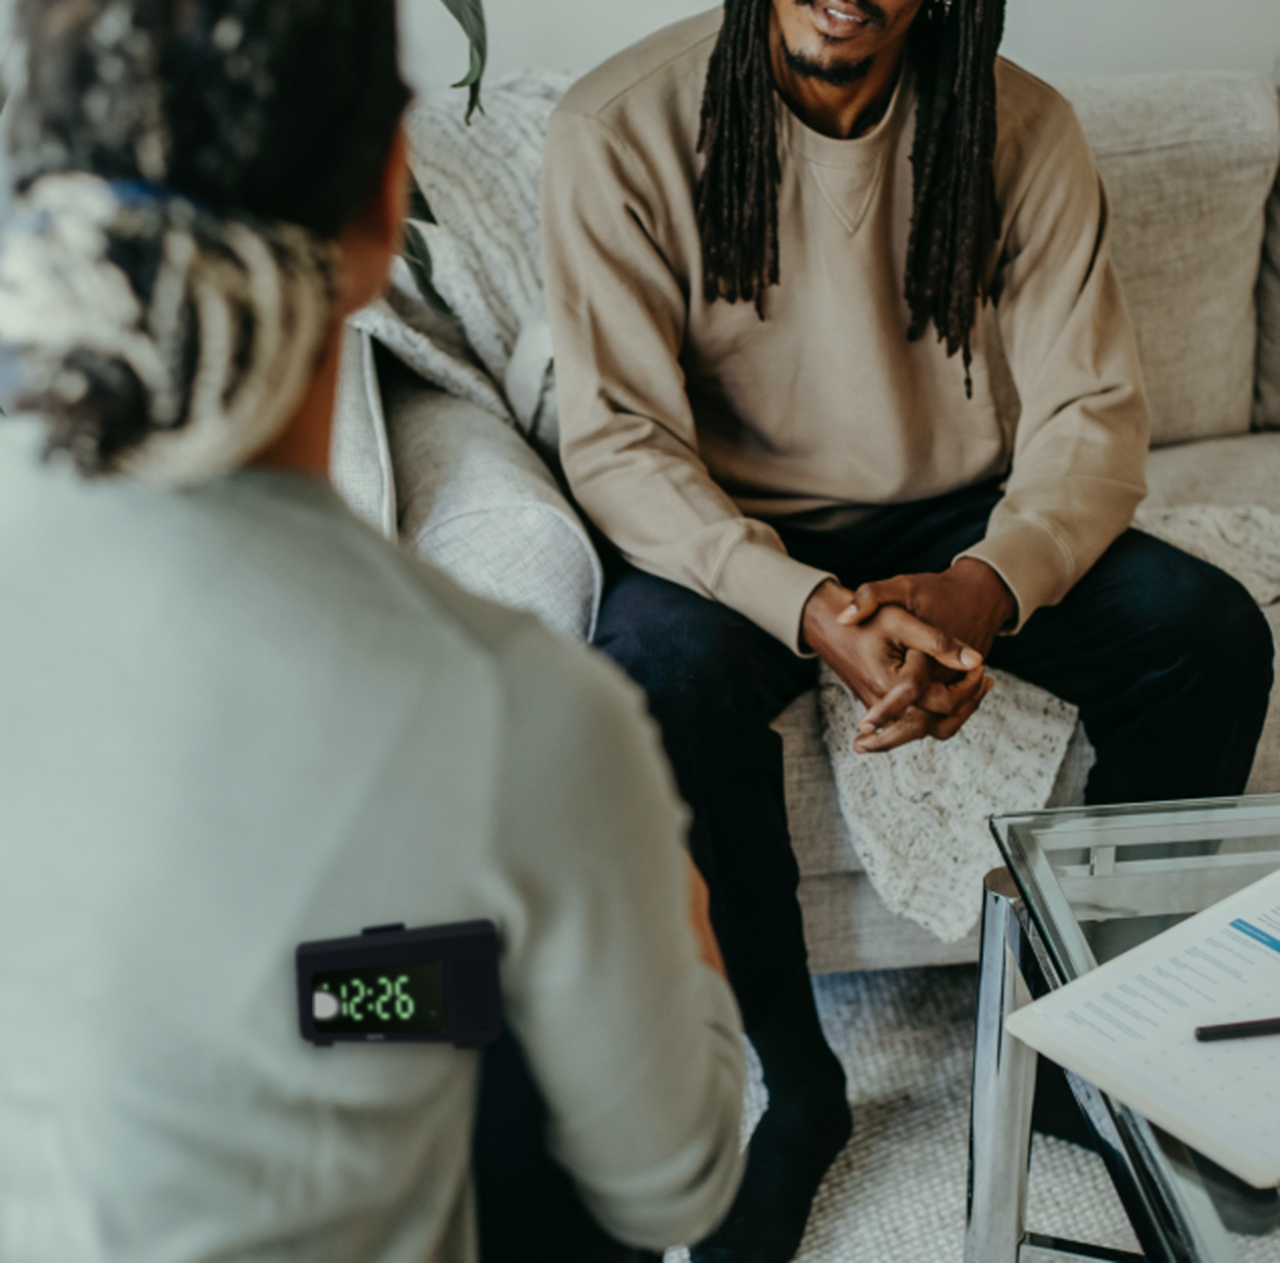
12 h 26 min
